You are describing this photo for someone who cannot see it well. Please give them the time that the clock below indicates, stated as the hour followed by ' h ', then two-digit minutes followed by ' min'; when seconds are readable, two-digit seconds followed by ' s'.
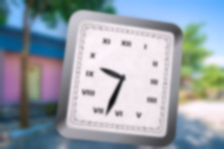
9 h 33 min
